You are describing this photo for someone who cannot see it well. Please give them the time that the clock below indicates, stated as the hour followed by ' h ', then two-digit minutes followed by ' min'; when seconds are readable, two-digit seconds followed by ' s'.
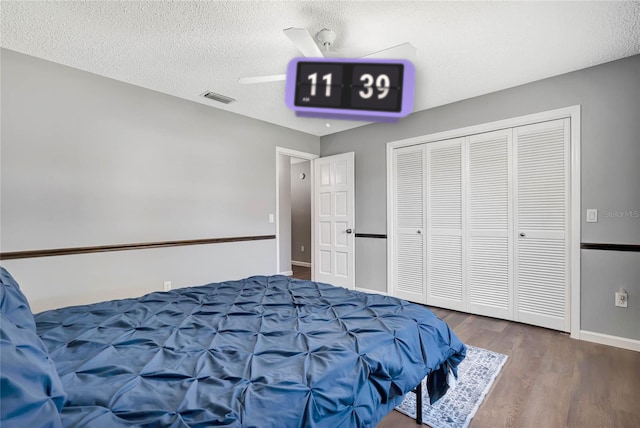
11 h 39 min
